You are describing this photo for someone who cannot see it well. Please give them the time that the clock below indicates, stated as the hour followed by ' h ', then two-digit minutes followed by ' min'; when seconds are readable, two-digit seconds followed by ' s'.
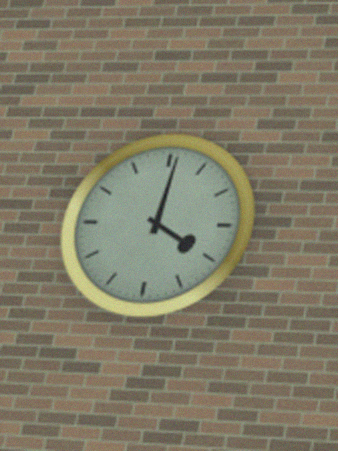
4 h 01 min
